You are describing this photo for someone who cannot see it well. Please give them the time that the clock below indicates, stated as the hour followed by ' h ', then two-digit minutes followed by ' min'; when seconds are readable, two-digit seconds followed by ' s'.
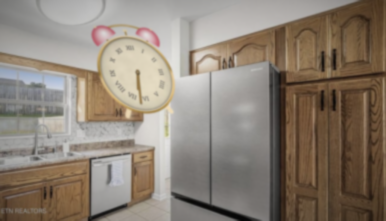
6 h 32 min
